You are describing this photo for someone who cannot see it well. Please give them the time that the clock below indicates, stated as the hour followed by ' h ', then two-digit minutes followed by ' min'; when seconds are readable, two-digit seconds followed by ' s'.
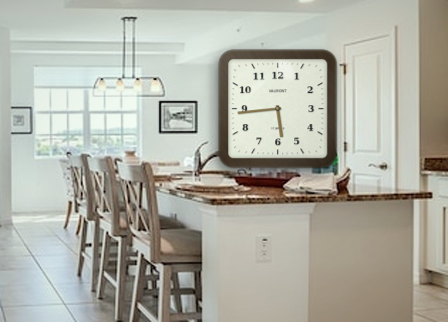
5 h 44 min
